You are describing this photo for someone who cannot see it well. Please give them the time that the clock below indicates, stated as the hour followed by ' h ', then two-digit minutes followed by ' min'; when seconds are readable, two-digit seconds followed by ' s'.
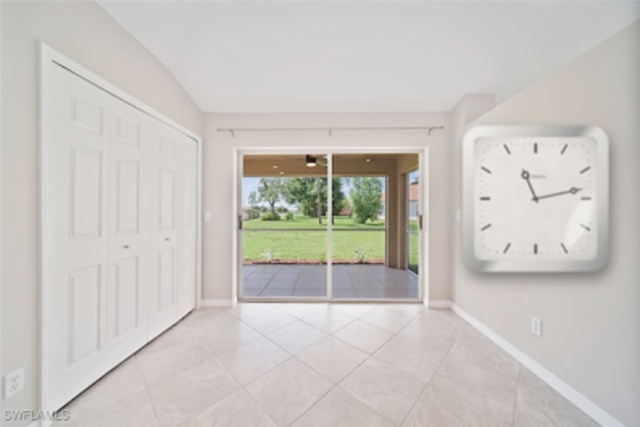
11 h 13 min
